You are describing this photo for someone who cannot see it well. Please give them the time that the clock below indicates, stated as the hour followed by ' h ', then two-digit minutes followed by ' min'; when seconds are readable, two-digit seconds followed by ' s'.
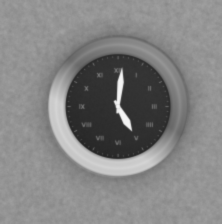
5 h 01 min
